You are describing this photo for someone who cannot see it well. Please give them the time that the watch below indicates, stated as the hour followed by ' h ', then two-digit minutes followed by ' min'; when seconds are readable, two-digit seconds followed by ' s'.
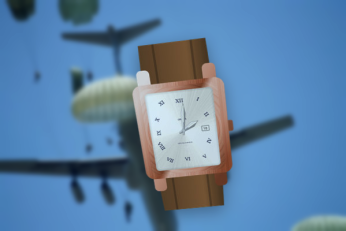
2 h 01 min
